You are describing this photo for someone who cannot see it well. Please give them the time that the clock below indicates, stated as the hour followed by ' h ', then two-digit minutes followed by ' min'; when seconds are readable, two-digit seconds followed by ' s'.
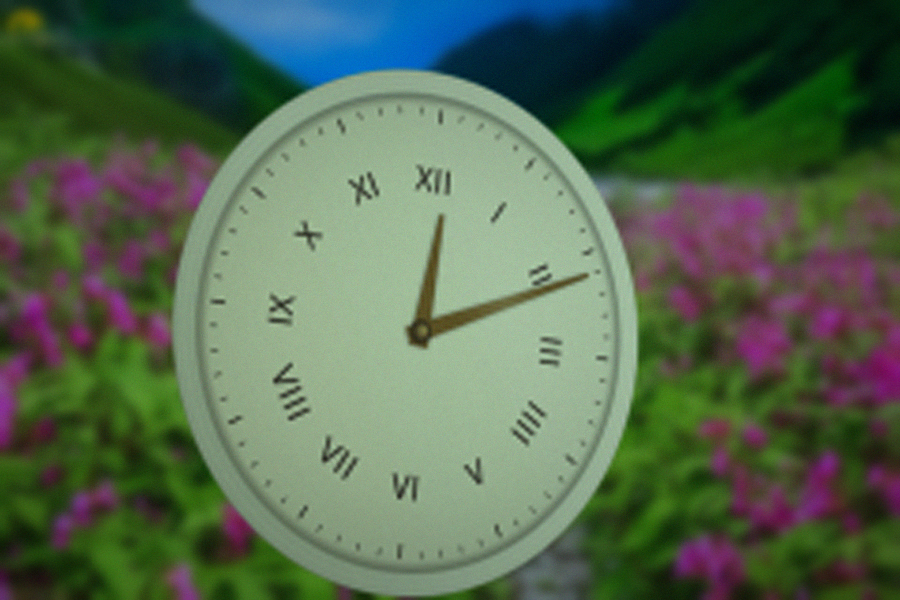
12 h 11 min
